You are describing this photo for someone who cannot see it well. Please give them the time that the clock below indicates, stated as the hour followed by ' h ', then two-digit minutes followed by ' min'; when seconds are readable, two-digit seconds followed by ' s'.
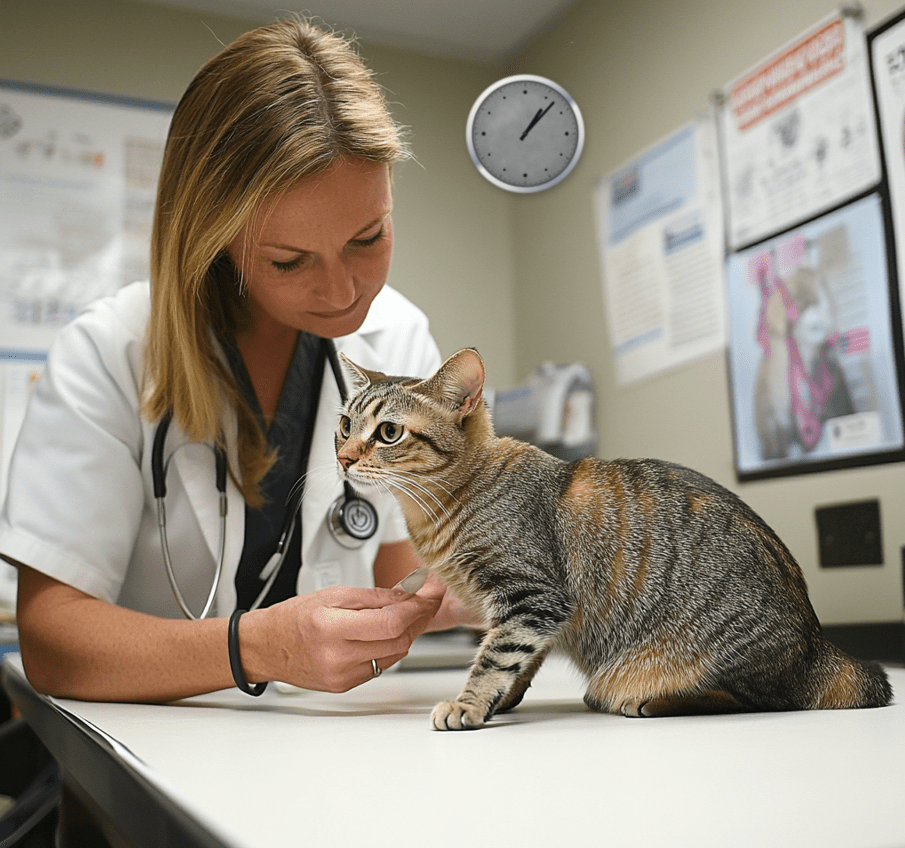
1 h 07 min
